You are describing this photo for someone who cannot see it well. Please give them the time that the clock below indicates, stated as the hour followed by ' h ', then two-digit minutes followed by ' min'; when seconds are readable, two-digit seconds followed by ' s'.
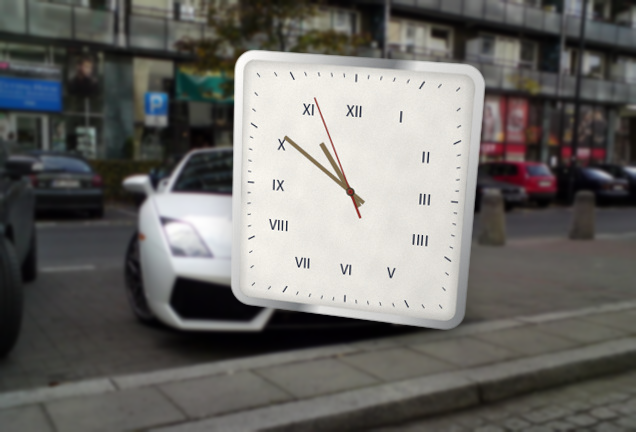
10 h 50 min 56 s
